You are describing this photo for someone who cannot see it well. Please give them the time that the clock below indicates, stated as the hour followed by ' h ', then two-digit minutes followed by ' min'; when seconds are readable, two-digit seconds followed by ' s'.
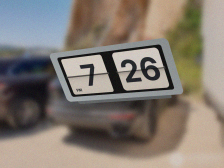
7 h 26 min
